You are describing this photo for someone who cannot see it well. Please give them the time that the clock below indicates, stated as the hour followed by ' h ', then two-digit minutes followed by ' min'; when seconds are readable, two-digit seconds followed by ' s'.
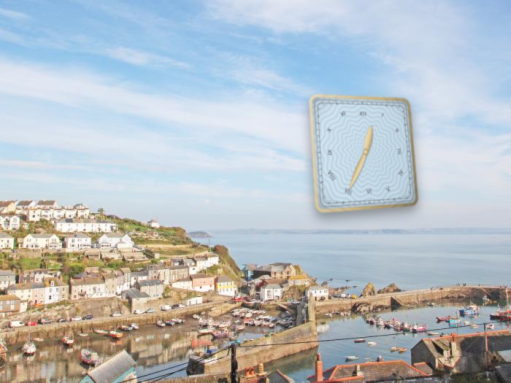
12 h 35 min
